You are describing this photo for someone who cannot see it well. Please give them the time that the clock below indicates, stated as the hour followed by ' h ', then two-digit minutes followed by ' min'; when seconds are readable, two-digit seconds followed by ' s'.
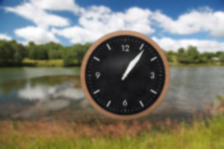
1 h 06 min
